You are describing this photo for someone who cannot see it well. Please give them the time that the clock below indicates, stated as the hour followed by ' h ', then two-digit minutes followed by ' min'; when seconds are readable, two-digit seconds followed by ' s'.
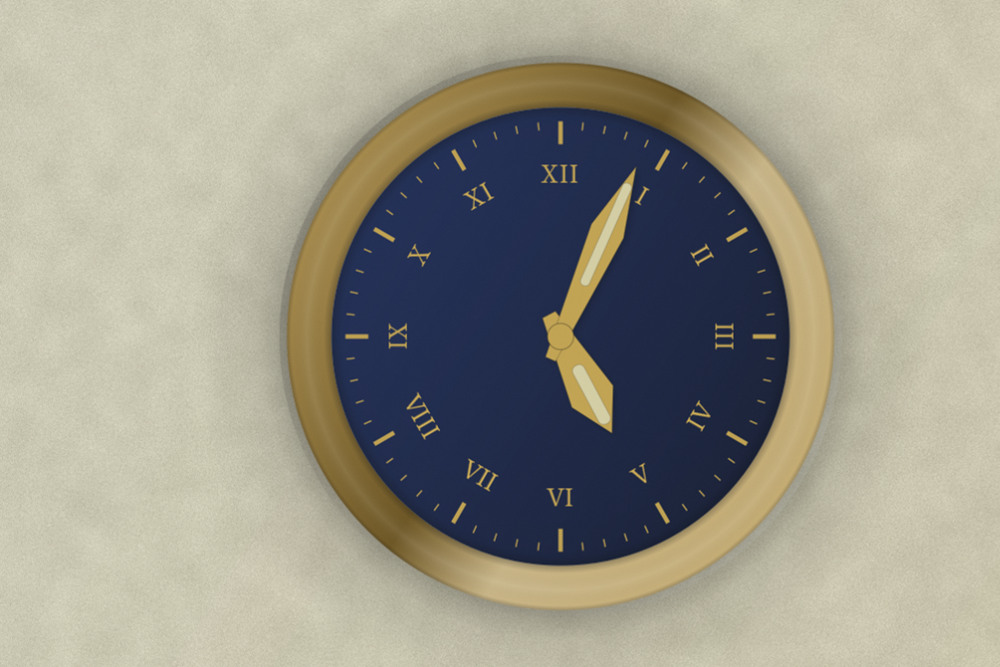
5 h 04 min
